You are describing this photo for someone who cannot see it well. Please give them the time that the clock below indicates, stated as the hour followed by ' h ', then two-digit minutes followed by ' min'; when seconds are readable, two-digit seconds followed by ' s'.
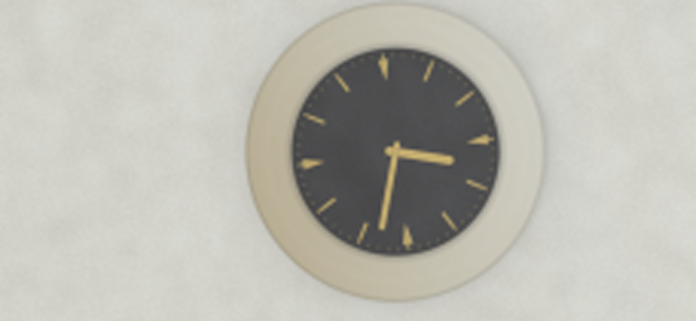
3 h 33 min
